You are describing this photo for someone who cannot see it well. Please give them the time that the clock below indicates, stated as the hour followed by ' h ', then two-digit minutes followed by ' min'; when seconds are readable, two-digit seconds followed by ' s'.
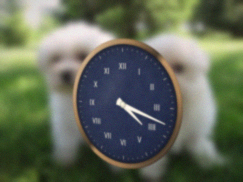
4 h 18 min
